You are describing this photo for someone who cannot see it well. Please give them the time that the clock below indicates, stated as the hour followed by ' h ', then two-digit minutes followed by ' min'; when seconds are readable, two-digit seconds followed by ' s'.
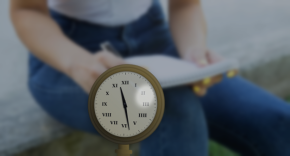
11 h 28 min
